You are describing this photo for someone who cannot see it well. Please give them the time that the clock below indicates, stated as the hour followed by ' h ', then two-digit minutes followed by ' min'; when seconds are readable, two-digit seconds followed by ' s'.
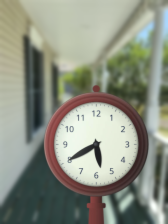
5 h 40 min
